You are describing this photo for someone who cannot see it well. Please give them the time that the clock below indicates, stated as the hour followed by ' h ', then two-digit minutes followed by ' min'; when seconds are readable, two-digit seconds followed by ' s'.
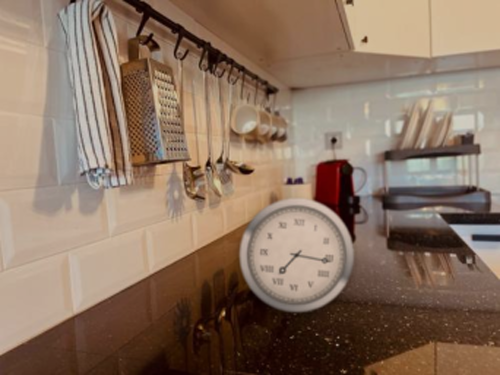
7 h 16 min
